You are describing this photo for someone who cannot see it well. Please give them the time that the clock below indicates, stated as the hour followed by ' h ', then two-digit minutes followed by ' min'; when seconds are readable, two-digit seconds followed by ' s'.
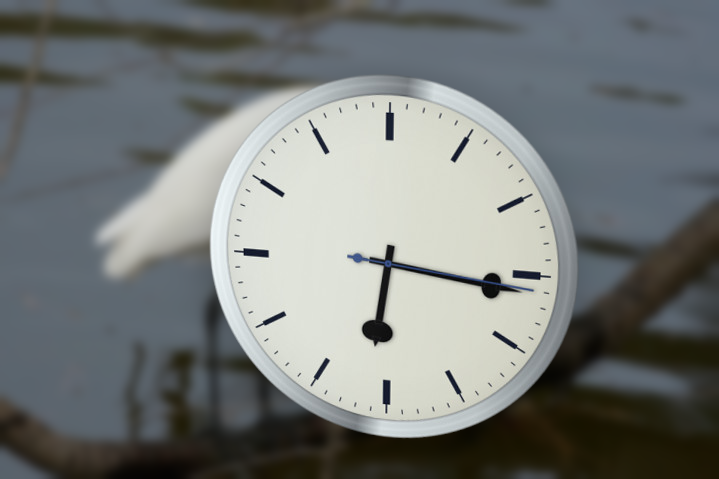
6 h 16 min 16 s
